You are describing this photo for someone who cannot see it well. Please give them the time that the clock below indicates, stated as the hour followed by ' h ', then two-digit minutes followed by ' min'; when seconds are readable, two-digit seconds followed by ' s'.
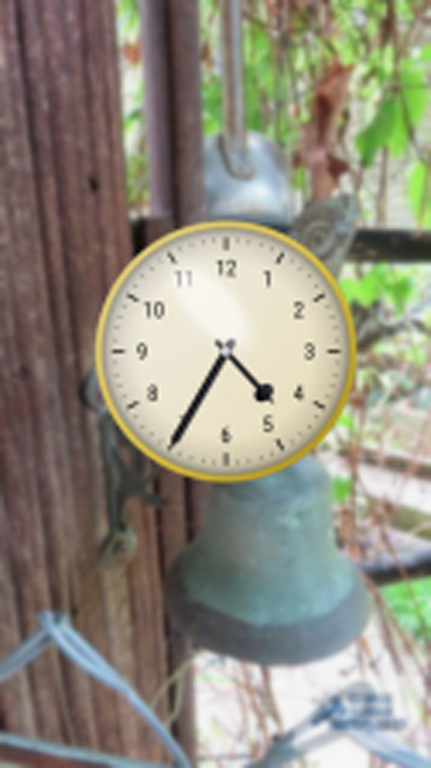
4 h 35 min
